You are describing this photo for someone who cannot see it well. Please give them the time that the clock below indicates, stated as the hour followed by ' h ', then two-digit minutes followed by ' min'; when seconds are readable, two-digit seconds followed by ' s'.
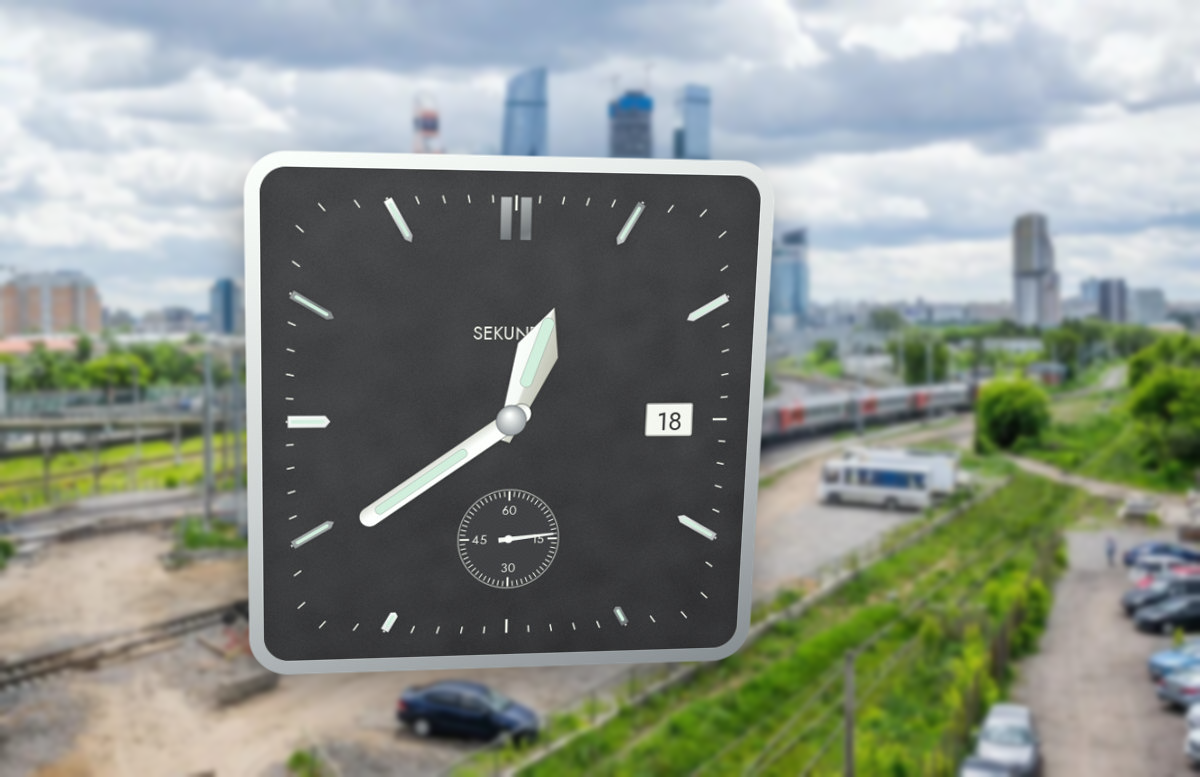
12 h 39 min 14 s
